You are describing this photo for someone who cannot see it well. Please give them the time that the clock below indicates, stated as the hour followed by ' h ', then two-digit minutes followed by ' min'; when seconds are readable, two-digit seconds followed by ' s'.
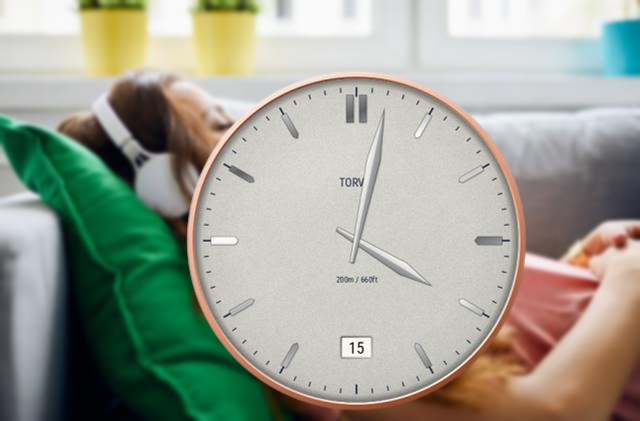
4 h 02 min
